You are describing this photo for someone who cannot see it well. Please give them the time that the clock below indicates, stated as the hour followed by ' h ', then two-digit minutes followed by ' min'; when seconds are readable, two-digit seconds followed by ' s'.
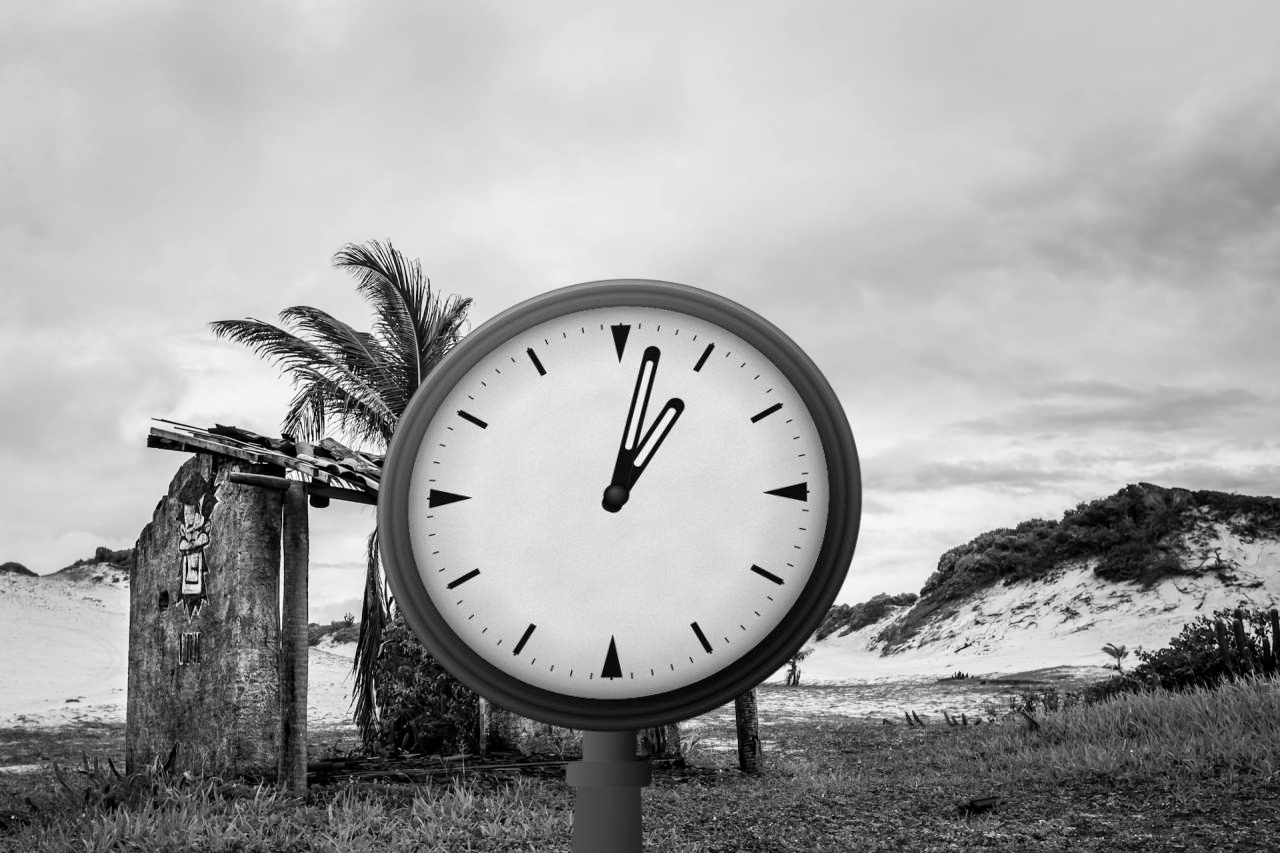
1 h 02 min
